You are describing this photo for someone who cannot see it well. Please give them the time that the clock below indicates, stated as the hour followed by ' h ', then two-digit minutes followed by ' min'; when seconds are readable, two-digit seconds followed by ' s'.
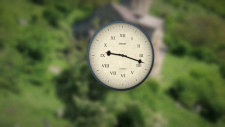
9 h 18 min
